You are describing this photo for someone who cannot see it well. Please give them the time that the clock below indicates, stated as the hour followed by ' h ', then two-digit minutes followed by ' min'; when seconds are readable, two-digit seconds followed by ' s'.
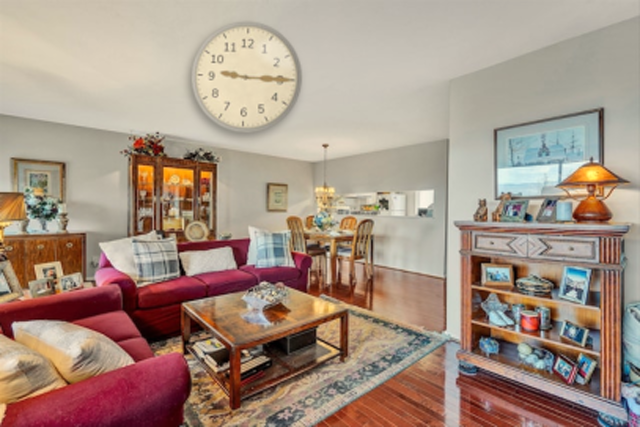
9 h 15 min
